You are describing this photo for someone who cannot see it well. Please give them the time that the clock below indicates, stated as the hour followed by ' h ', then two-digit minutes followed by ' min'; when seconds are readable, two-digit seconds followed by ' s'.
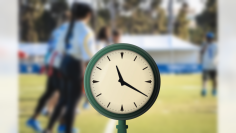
11 h 20 min
